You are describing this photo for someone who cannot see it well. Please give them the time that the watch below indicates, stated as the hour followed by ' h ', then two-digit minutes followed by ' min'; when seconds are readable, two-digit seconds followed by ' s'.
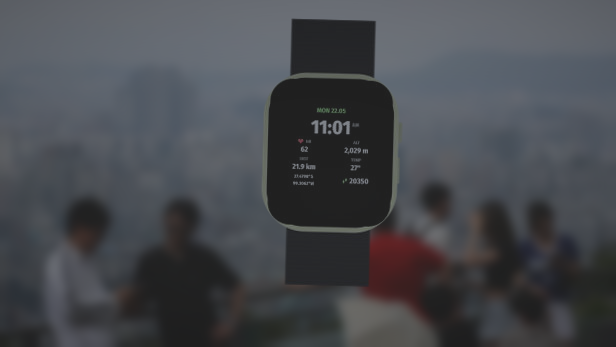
11 h 01 min
